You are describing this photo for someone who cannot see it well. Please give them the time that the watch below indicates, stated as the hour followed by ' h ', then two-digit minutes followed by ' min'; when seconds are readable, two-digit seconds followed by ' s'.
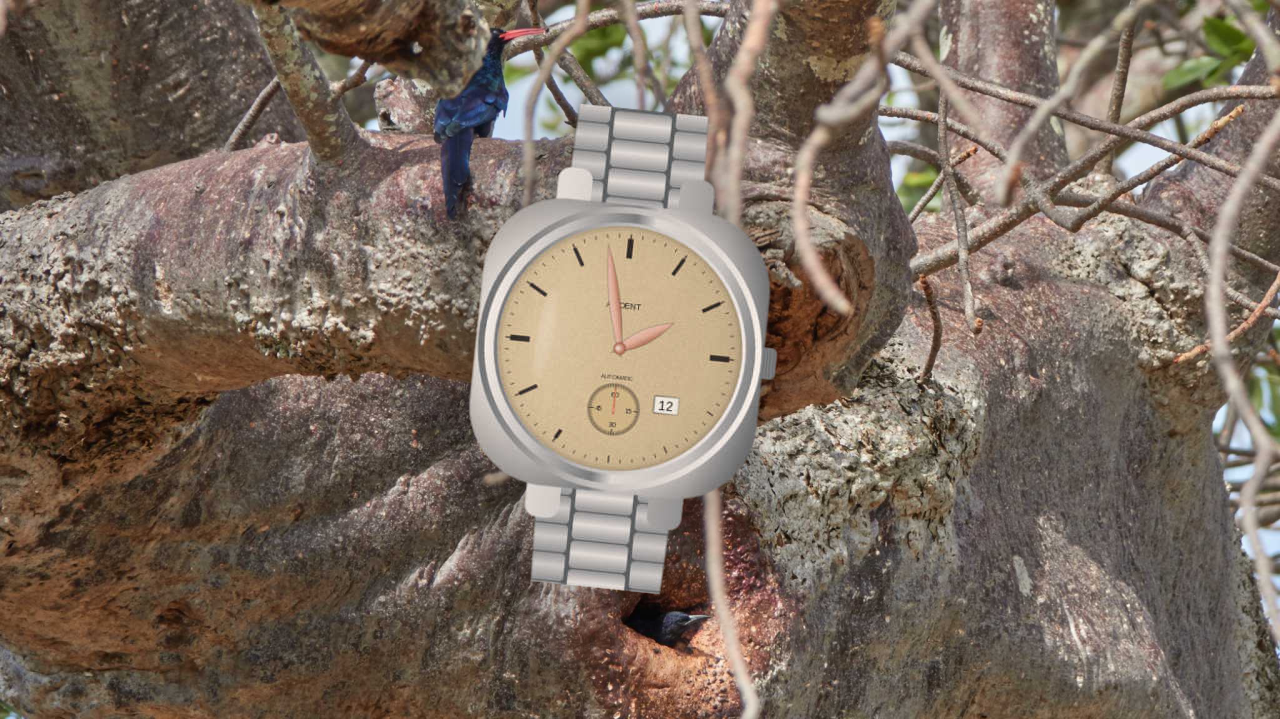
1 h 58 min
